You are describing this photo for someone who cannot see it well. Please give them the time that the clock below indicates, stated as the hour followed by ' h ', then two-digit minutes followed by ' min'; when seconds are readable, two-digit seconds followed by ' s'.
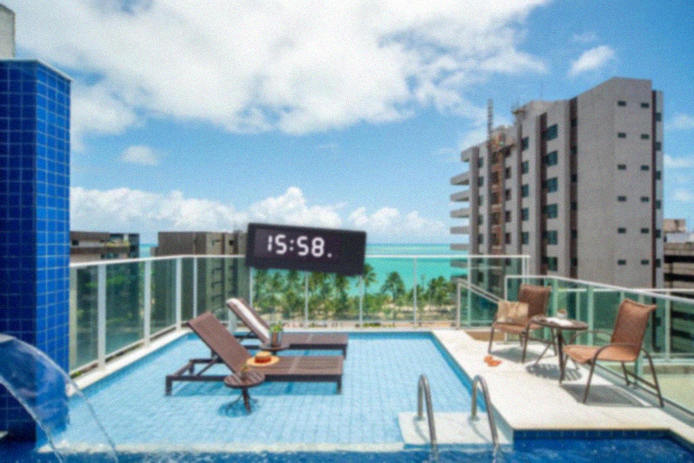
15 h 58 min
